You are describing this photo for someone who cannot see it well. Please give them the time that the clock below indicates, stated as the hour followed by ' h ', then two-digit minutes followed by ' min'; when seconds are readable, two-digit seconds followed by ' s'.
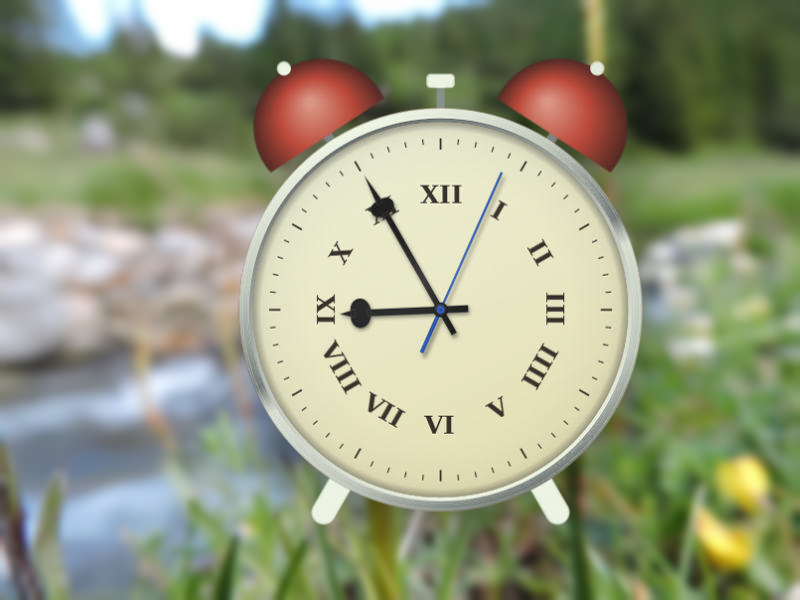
8 h 55 min 04 s
